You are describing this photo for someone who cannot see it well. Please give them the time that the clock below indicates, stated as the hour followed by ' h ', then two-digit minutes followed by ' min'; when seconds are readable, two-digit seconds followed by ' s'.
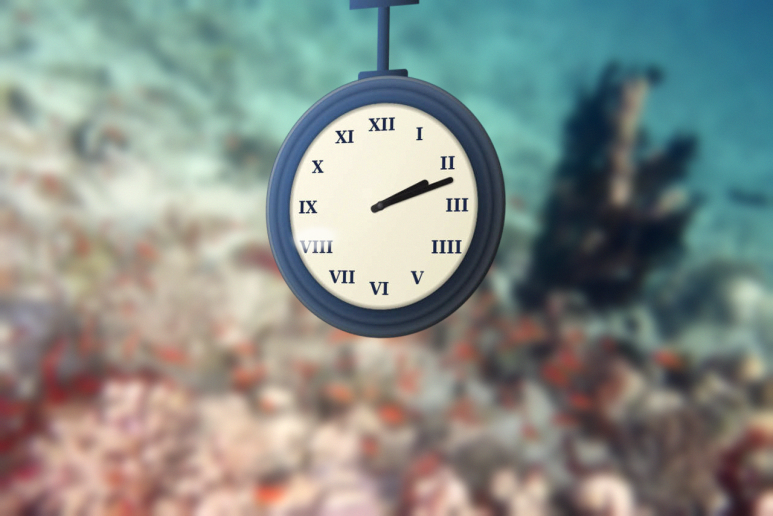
2 h 12 min
